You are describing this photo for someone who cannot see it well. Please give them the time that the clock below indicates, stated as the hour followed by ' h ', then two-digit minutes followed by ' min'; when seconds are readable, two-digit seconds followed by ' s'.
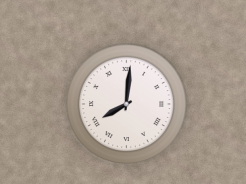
8 h 01 min
